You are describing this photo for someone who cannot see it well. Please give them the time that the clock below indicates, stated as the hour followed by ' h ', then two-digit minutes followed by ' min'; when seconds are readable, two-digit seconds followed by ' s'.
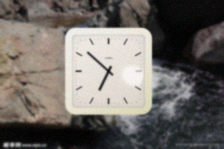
6 h 52 min
